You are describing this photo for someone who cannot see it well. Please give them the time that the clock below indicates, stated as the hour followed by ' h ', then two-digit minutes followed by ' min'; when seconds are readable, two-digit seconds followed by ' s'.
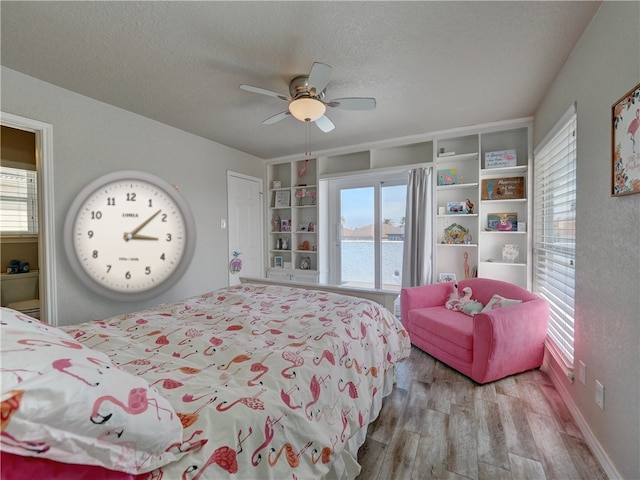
3 h 08 min
